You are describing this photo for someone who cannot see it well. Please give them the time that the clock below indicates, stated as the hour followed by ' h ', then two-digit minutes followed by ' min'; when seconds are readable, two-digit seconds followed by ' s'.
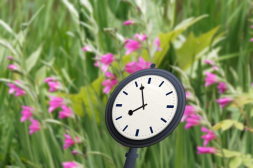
7 h 57 min
